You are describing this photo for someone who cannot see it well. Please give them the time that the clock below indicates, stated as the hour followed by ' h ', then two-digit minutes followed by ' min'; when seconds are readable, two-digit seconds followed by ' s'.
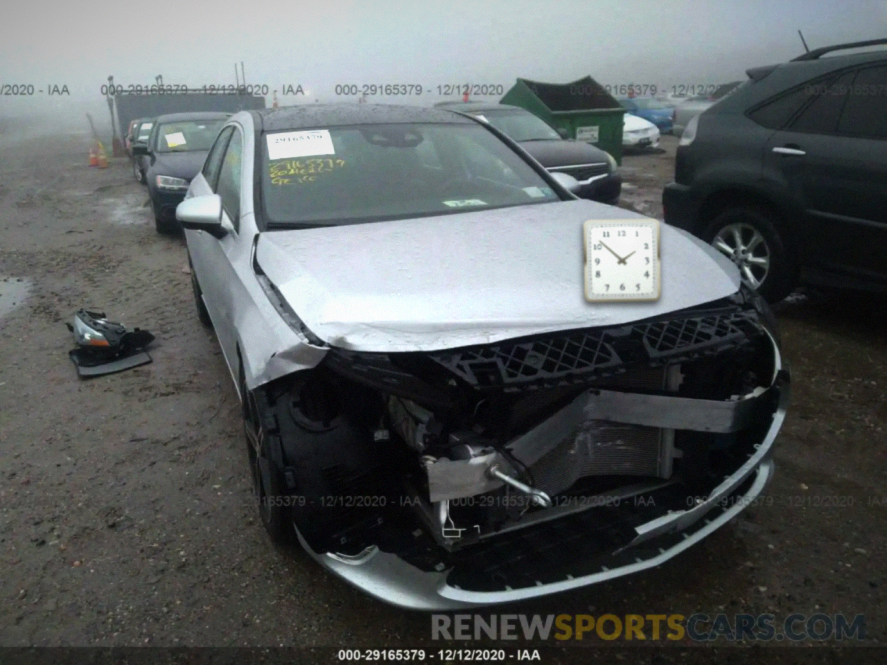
1 h 52 min
